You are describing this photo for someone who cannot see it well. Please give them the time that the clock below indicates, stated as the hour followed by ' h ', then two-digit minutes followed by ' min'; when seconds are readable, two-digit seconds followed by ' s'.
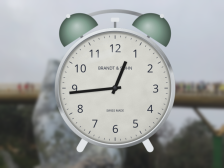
12 h 44 min
